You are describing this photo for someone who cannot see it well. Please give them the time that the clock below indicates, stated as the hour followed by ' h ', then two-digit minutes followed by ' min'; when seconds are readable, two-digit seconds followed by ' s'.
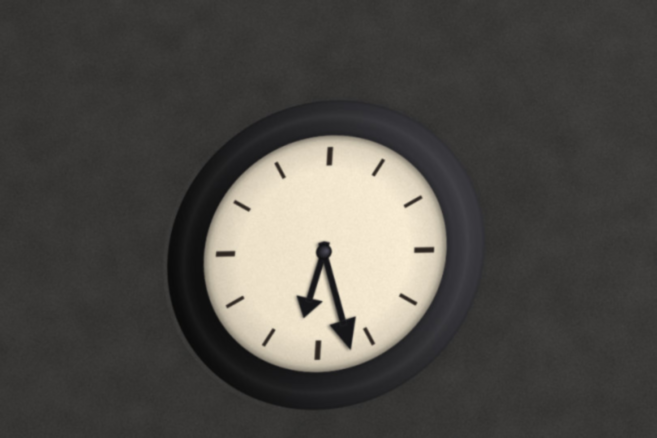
6 h 27 min
